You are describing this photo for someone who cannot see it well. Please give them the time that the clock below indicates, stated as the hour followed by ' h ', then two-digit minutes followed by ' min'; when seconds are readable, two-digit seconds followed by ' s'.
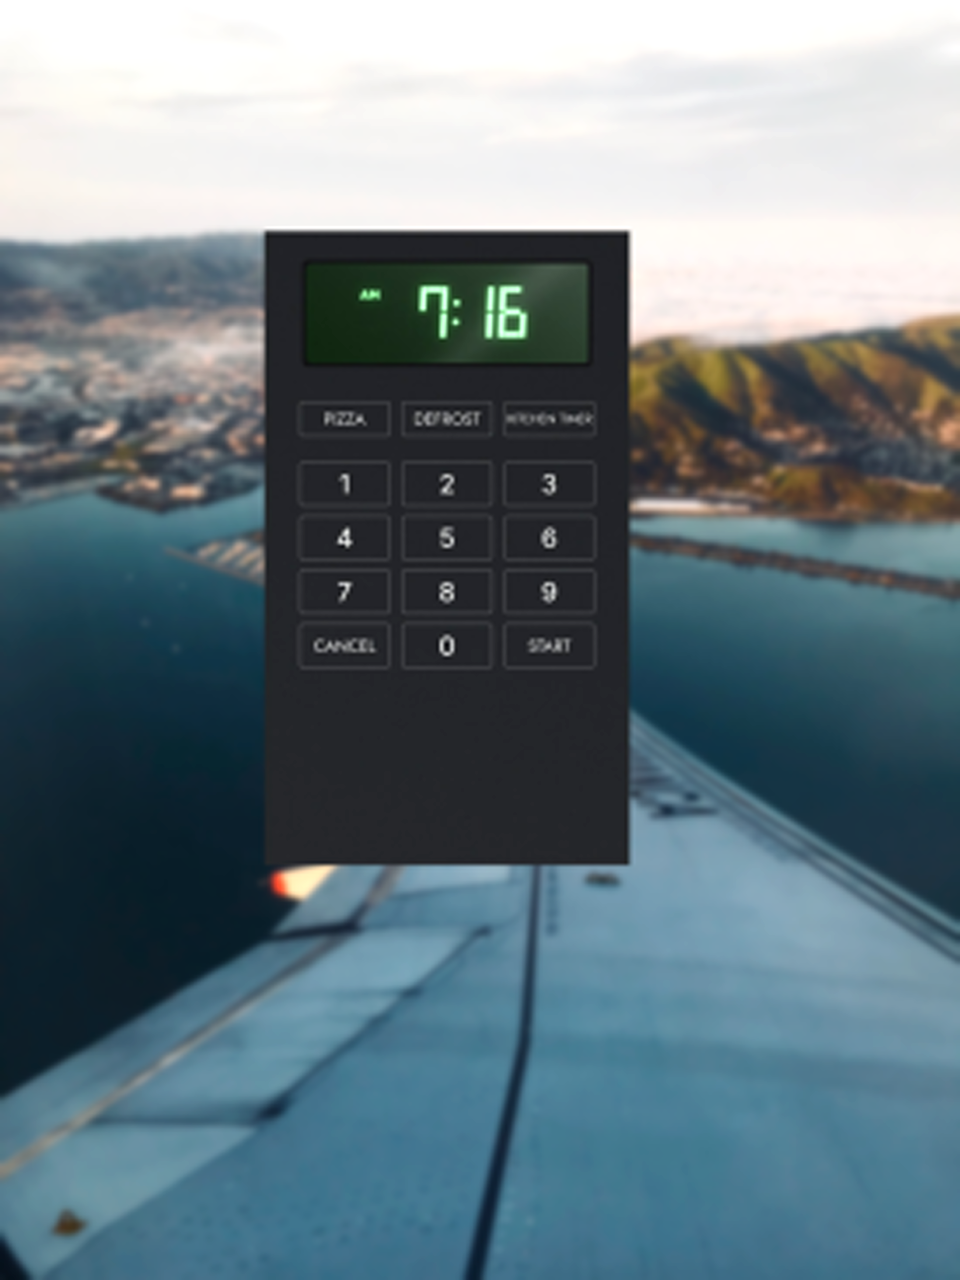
7 h 16 min
